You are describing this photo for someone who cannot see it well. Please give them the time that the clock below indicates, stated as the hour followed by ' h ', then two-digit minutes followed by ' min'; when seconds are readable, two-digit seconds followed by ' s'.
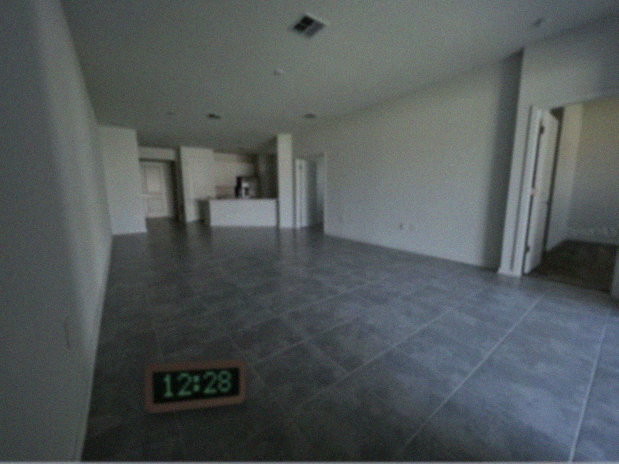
12 h 28 min
